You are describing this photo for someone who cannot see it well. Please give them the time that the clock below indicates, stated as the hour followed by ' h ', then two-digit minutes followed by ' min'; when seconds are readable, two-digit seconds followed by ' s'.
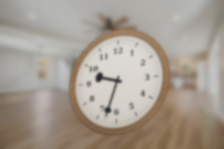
9 h 33 min
